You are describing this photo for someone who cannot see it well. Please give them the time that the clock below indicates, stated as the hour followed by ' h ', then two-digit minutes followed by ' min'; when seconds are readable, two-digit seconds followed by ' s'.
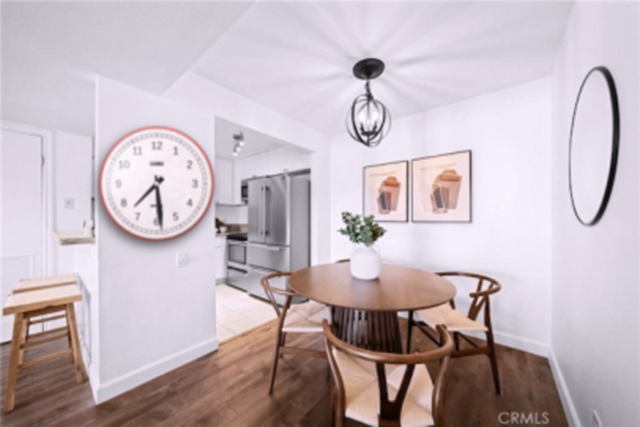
7 h 29 min
